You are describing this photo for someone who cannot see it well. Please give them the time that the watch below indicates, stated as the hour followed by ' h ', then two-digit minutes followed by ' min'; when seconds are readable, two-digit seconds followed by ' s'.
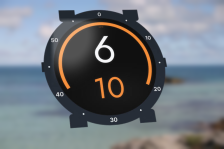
6 h 10 min
